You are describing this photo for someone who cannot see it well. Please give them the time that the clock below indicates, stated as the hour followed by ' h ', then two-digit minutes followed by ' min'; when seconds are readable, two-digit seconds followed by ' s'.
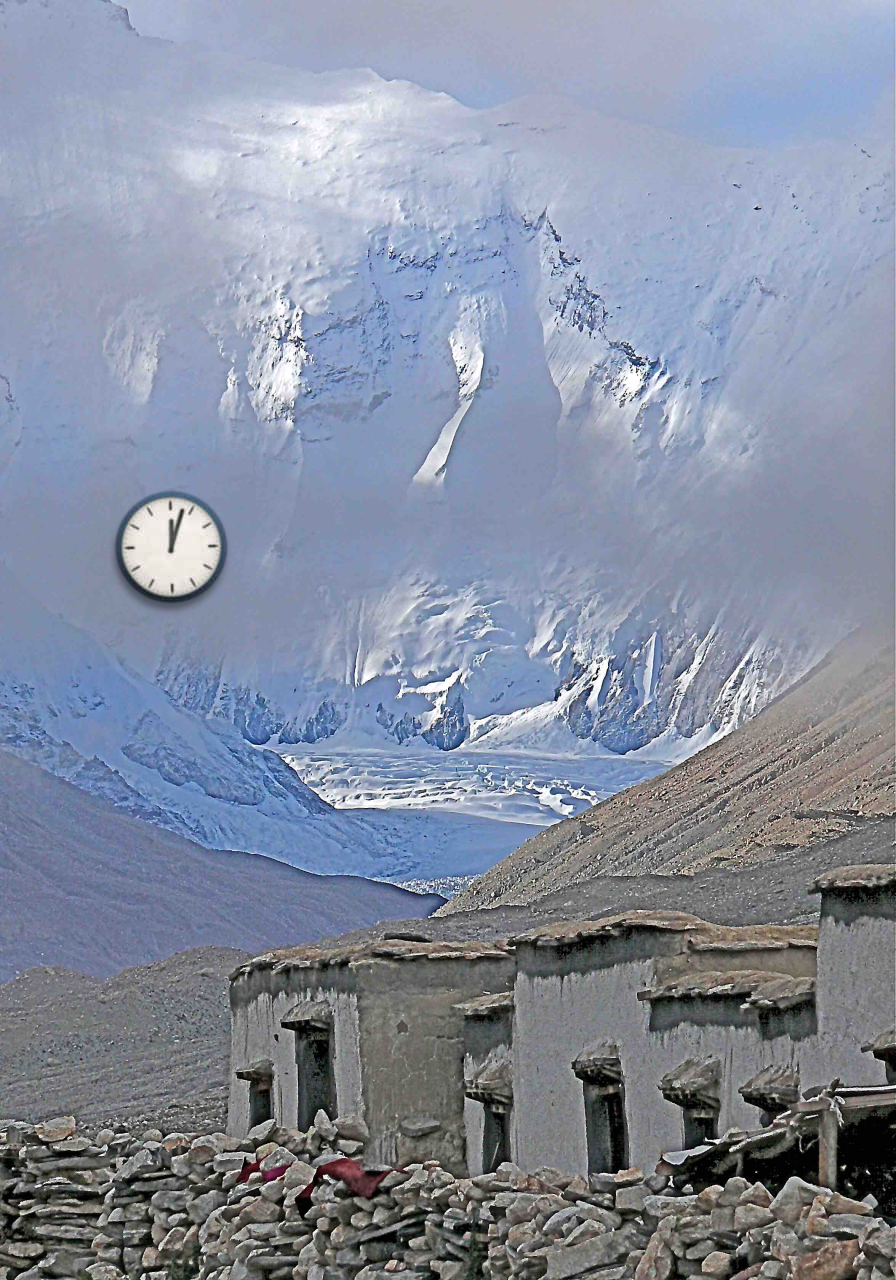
12 h 03 min
